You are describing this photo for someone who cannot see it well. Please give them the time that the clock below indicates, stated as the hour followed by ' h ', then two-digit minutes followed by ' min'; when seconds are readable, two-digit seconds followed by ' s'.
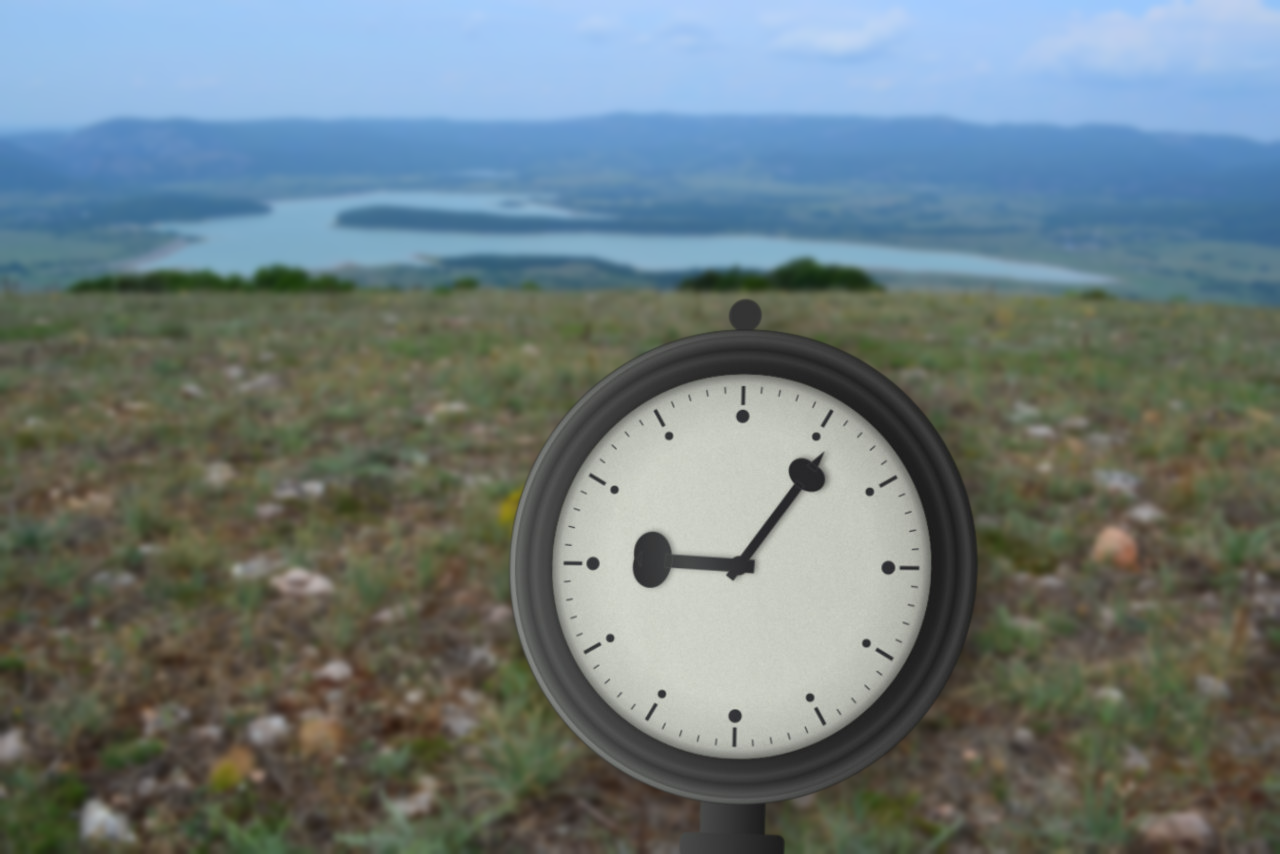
9 h 06 min
